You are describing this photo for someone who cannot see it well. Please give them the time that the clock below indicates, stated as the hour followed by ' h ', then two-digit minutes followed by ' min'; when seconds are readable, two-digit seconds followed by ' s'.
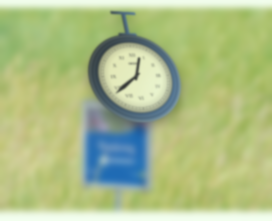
12 h 39 min
